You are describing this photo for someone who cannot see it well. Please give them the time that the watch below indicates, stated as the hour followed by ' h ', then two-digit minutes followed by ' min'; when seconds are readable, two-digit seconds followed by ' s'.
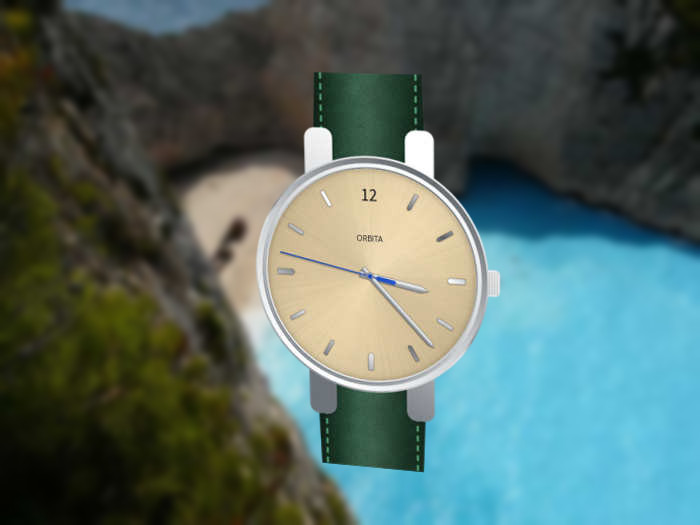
3 h 22 min 47 s
